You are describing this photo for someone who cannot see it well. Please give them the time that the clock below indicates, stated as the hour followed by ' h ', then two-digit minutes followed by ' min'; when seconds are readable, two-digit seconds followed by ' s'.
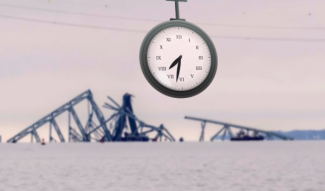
7 h 32 min
